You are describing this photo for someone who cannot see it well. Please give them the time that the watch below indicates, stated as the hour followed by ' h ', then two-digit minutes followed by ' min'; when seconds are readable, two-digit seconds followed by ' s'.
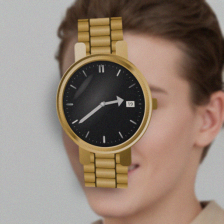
2 h 39 min
